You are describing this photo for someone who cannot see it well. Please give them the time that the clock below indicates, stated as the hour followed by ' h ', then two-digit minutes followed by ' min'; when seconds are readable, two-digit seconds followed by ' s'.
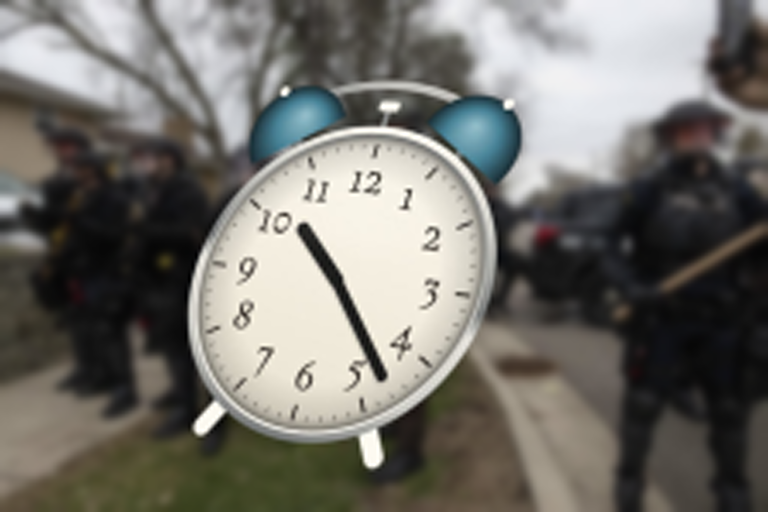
10 h 23 min
